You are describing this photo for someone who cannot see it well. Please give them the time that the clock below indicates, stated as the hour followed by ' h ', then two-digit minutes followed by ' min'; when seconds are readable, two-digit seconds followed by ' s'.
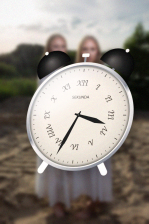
3 h 34 min
